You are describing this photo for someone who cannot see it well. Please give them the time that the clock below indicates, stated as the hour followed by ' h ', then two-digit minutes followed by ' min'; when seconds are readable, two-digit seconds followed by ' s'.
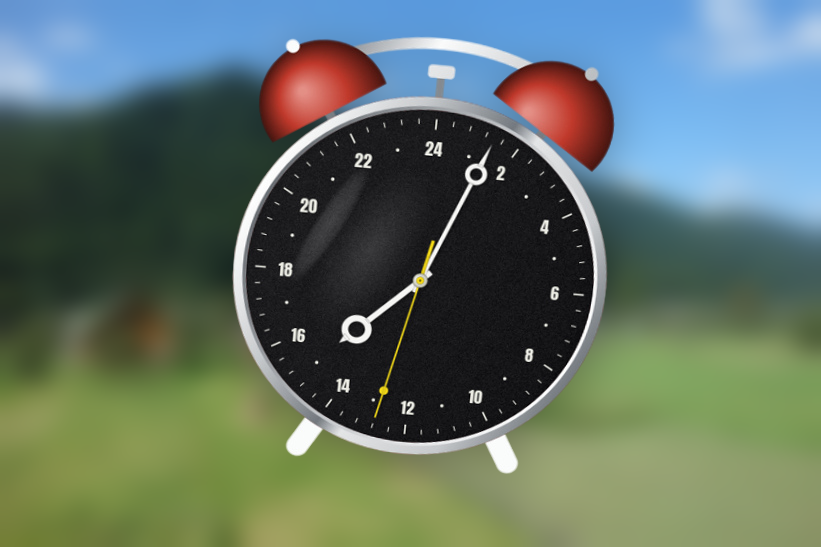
15 h 03 min 32 s
